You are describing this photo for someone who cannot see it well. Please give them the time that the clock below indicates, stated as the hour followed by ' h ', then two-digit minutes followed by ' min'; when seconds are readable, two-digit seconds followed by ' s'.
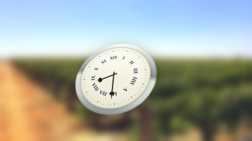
8 h 31 min
